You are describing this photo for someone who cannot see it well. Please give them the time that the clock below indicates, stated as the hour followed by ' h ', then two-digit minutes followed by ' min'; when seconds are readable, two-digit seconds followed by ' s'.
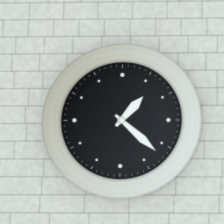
1 h 22 min
